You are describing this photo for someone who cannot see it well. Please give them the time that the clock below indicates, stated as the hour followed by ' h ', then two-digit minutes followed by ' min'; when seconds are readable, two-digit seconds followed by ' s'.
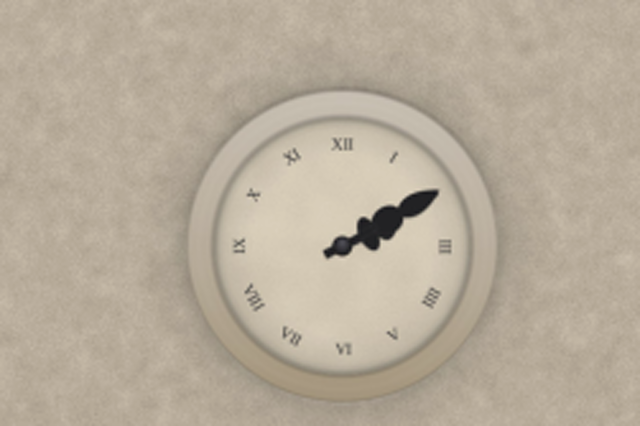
2 h 10 min
